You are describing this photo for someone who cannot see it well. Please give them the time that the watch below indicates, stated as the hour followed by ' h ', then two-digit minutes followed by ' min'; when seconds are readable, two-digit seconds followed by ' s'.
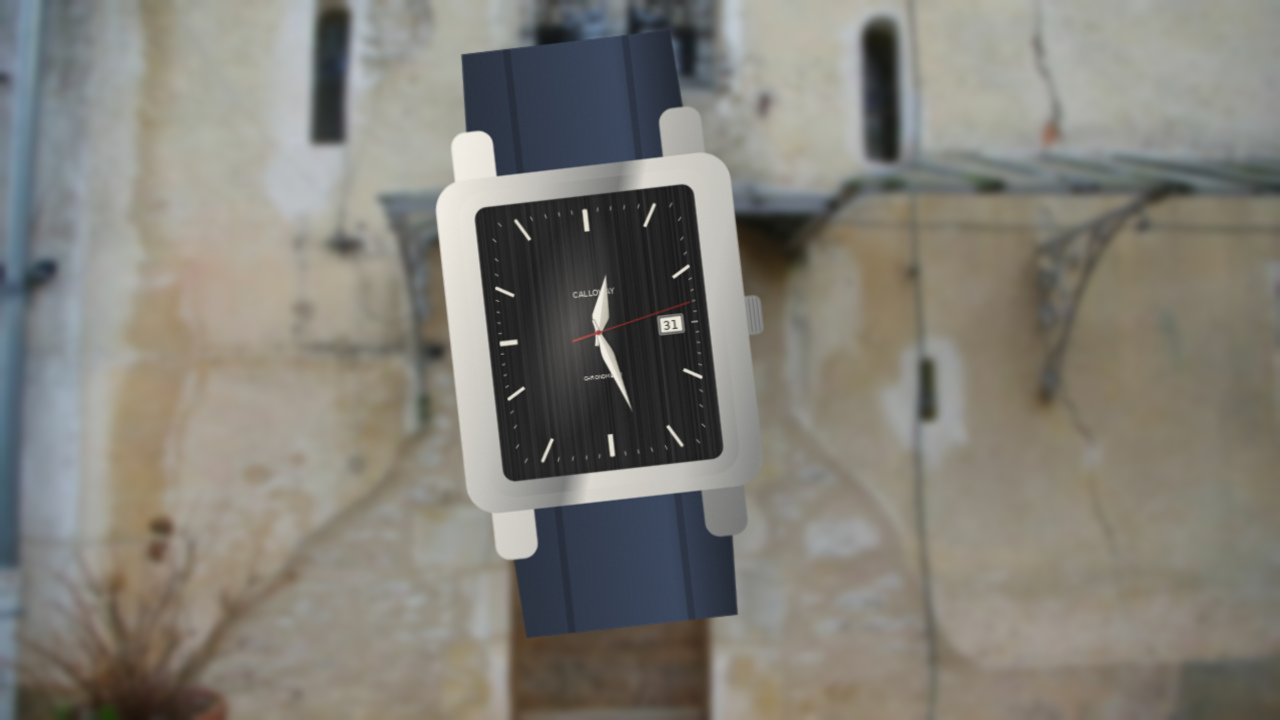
12 h 27 min 13 s
